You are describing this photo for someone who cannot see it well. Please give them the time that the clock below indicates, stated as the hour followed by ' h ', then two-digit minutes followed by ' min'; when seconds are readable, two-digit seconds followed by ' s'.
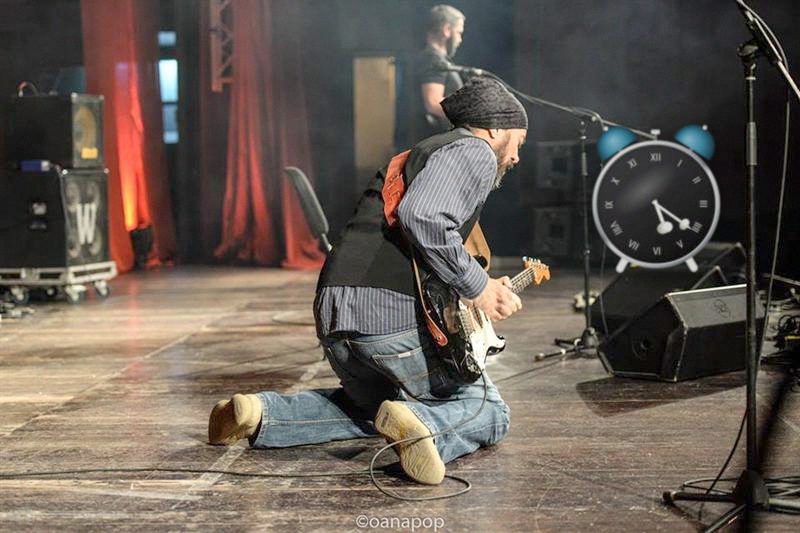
5 h 21 min
